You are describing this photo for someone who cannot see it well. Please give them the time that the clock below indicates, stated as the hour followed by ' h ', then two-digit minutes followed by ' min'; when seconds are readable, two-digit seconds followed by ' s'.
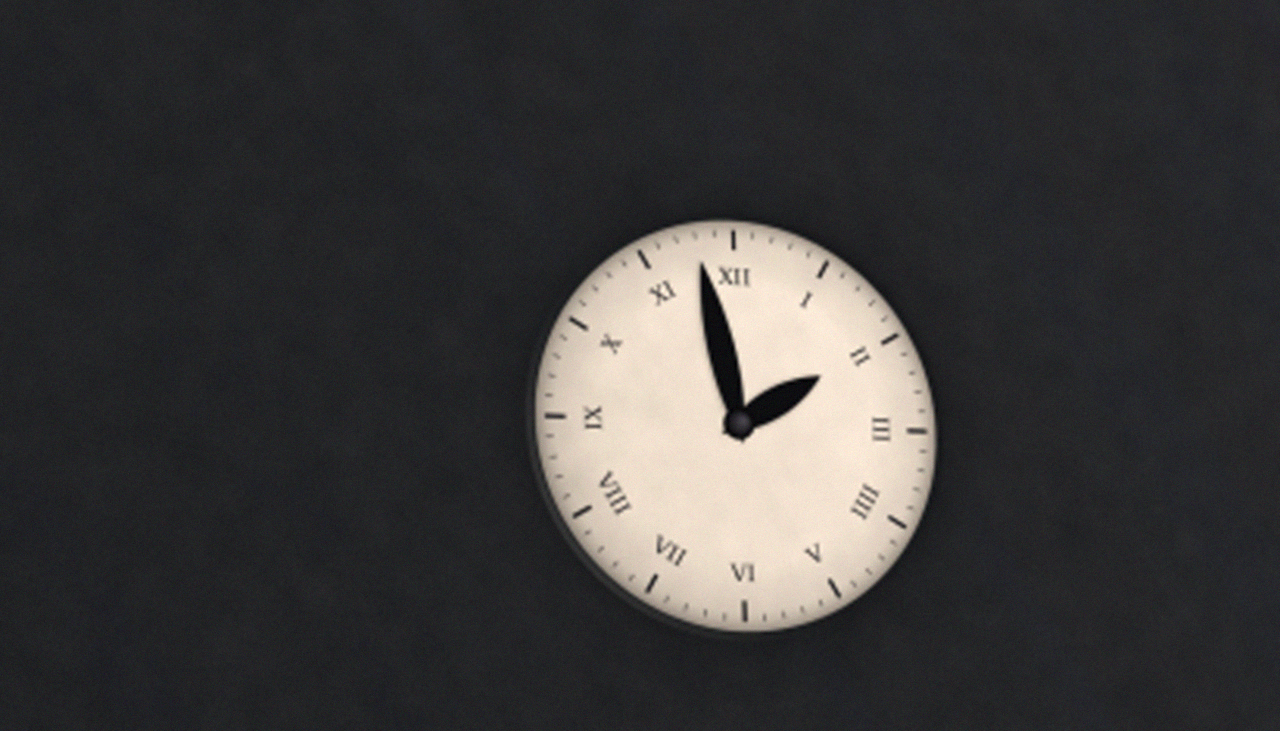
1 h 58 min
